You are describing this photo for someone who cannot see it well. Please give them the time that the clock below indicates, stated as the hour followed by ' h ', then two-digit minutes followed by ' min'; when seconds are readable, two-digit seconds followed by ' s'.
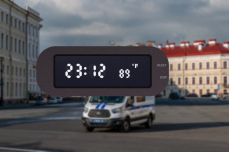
23 h 12 min
